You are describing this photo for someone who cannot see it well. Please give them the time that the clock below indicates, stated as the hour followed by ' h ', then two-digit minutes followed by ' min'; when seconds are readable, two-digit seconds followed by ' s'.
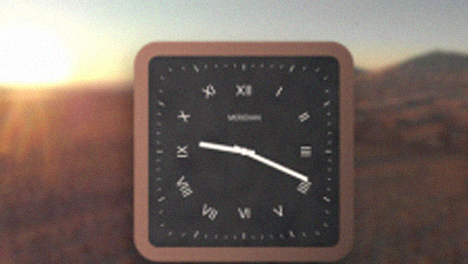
9 h 19 min
